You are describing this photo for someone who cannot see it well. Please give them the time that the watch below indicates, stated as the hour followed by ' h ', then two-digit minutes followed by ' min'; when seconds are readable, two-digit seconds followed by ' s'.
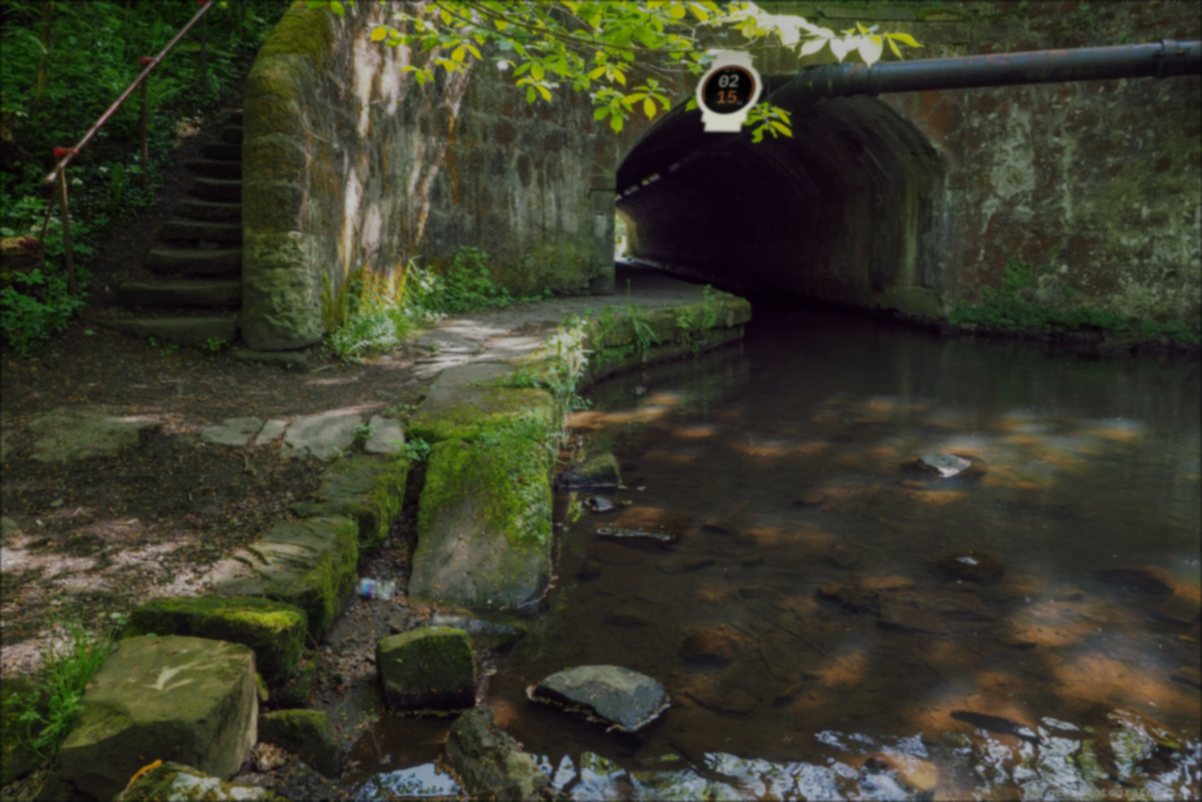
2 h 15 min
